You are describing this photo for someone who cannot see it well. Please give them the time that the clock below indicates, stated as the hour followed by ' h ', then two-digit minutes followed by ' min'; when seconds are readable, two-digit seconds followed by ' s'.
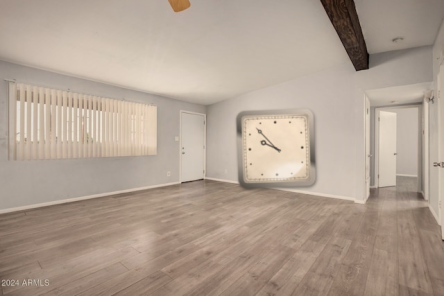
9 h 53 min
